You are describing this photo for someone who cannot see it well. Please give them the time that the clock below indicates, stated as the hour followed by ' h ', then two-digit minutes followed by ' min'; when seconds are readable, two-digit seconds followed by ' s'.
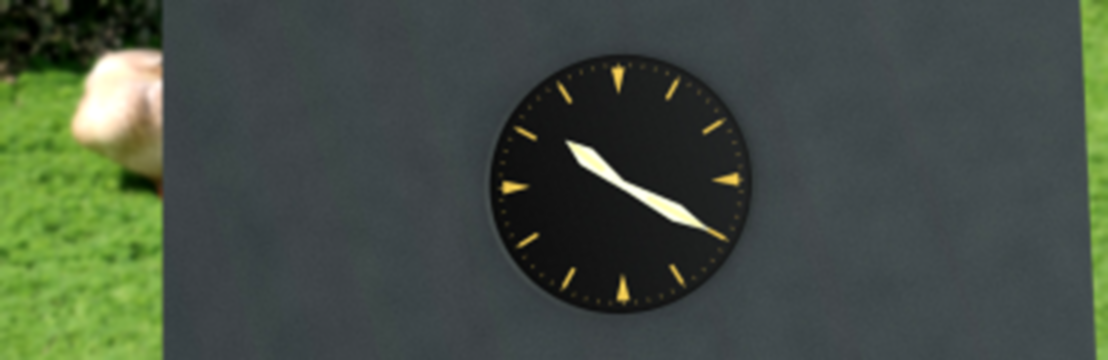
10 h 20 min
